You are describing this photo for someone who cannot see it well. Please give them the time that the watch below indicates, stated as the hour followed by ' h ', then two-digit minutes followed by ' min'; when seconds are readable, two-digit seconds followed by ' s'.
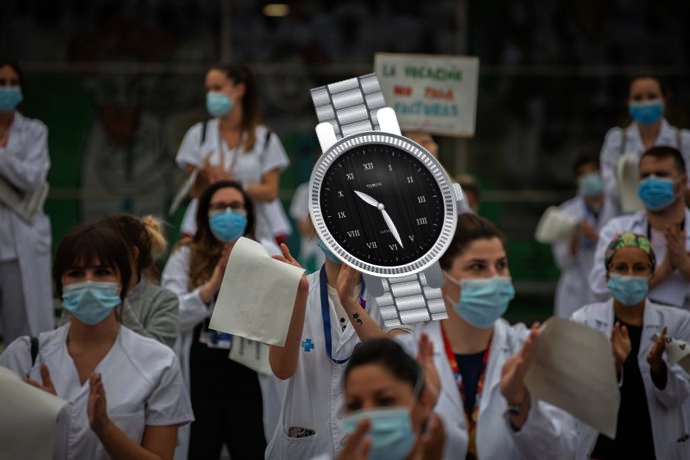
10 h 28 min
